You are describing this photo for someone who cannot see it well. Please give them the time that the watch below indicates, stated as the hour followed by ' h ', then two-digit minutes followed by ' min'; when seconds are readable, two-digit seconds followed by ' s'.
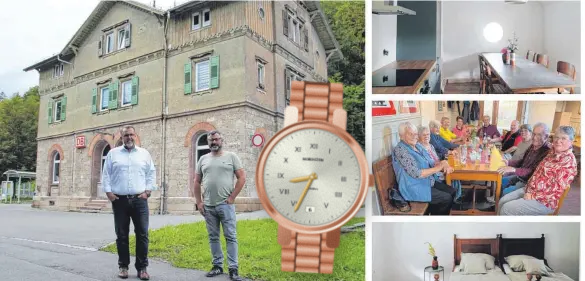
8 h 34 min
